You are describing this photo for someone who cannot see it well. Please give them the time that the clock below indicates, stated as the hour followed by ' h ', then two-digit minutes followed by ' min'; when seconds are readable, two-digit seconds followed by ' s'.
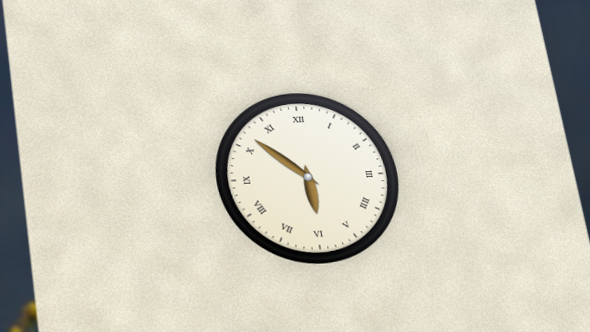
5 h 52 min
